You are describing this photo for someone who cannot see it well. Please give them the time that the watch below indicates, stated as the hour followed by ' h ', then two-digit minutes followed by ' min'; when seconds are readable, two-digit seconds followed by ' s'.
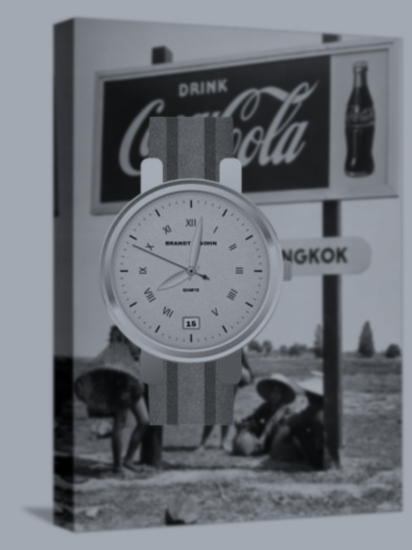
8 h 01 min 49 s
